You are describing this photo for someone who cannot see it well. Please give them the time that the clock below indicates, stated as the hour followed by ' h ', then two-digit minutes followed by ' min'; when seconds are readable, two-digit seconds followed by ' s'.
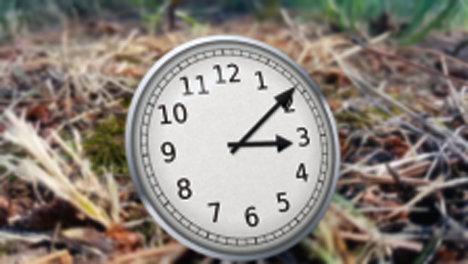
3 h 09 min
